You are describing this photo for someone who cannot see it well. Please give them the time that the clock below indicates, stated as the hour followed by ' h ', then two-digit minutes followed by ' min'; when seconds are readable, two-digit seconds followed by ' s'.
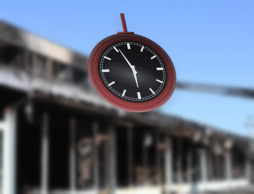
5 h 56 min
